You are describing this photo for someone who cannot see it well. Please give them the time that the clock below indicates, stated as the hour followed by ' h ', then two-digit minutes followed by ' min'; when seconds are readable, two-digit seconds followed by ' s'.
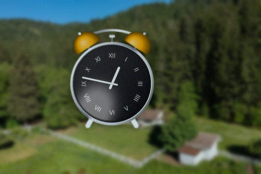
12 h 47 min
